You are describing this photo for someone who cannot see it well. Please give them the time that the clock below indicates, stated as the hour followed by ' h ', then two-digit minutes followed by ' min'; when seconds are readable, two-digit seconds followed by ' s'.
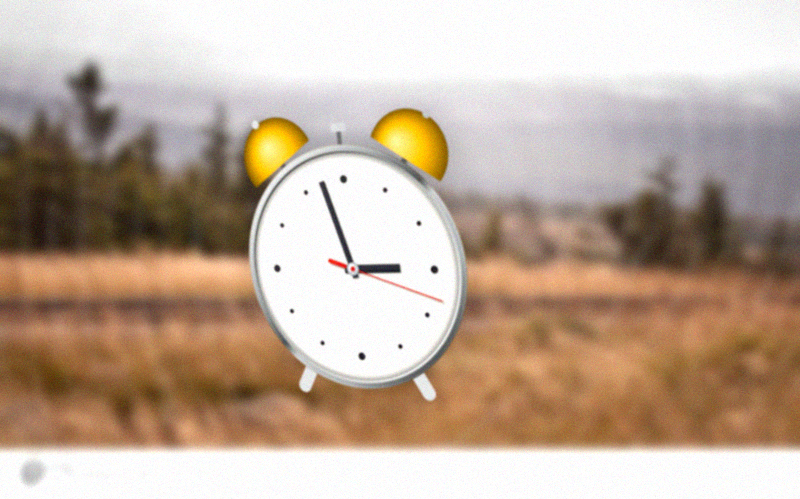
2 h 57 min 18 s
